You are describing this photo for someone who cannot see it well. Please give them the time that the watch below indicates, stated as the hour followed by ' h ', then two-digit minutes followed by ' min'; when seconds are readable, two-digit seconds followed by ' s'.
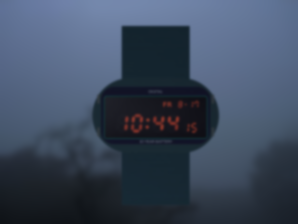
10 h 44 min
